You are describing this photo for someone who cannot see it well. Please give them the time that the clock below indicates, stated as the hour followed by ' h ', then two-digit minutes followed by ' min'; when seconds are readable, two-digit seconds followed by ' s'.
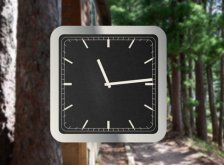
11 h 14 min
